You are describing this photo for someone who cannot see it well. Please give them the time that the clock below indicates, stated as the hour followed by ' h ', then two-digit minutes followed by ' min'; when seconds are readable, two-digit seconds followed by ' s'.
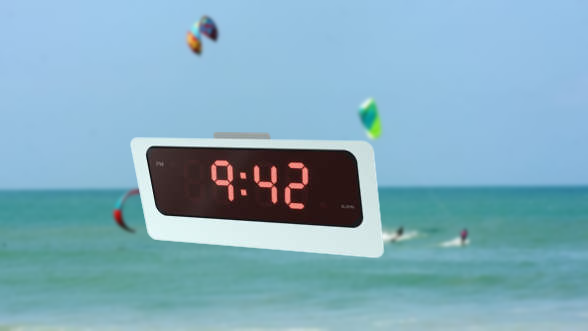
9 h 42 min
